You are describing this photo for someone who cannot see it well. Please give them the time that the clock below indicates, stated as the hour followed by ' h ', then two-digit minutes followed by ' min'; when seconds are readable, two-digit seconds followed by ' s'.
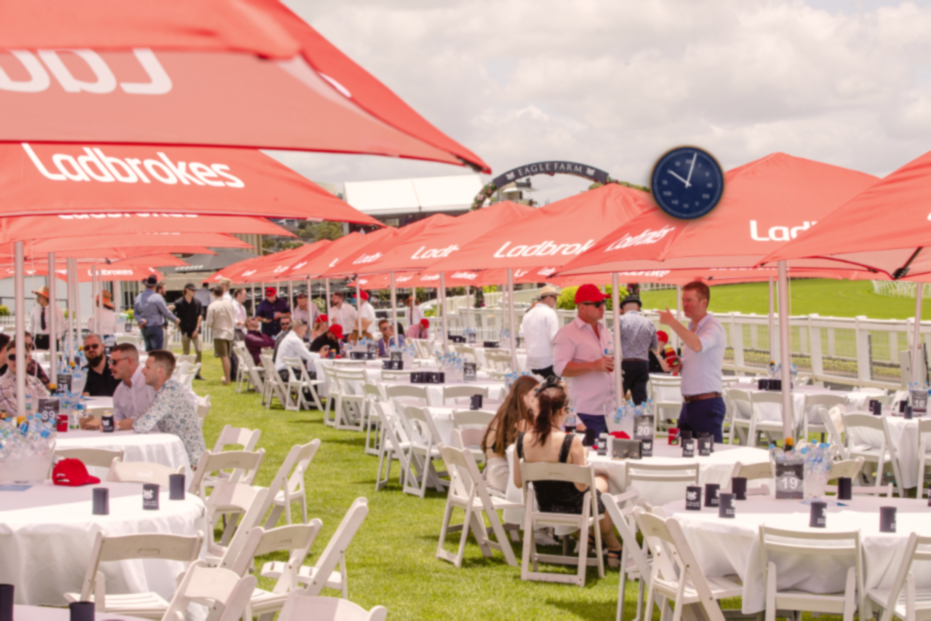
10 h 02 min
